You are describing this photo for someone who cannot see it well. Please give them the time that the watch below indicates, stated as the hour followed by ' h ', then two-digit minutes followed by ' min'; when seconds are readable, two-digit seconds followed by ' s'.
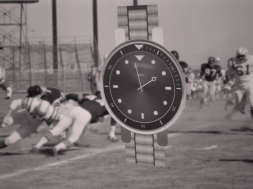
1 h 58 min
